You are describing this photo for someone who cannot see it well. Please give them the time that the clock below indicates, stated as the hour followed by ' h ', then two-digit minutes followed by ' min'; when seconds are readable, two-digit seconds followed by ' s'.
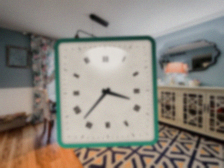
3 h 37 min
